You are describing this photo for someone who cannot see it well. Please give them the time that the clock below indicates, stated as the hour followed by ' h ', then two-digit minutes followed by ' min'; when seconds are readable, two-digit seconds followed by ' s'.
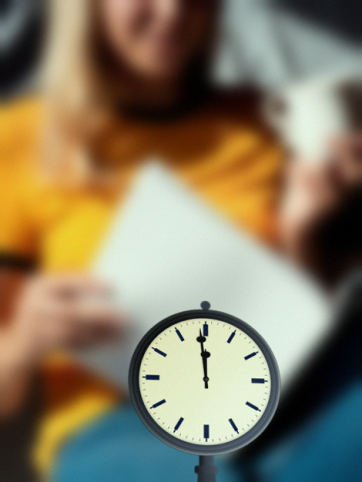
11 h 59 min
